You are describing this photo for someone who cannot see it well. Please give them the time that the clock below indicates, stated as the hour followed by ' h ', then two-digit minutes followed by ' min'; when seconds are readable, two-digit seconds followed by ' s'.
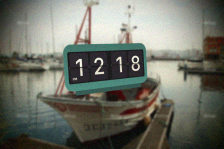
12 h 18 min
